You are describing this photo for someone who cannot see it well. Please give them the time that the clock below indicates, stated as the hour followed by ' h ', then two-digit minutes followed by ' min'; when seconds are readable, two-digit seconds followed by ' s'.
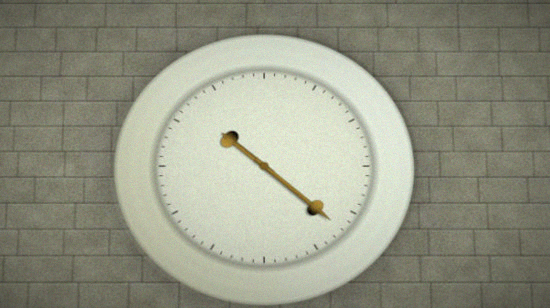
10 h 22 min
